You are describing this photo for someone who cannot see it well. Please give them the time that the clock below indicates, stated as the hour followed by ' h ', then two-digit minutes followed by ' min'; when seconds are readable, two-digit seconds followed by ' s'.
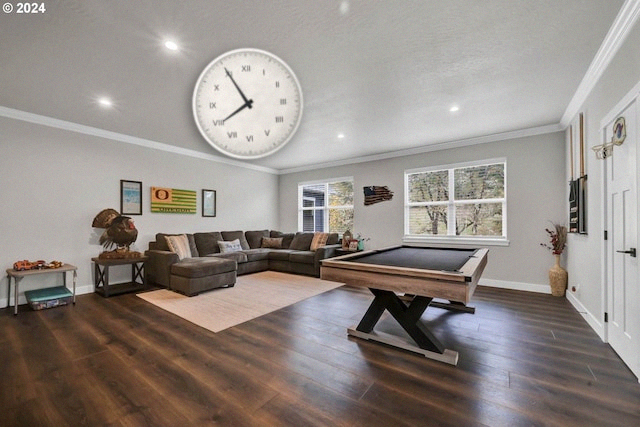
7 h 55 min
